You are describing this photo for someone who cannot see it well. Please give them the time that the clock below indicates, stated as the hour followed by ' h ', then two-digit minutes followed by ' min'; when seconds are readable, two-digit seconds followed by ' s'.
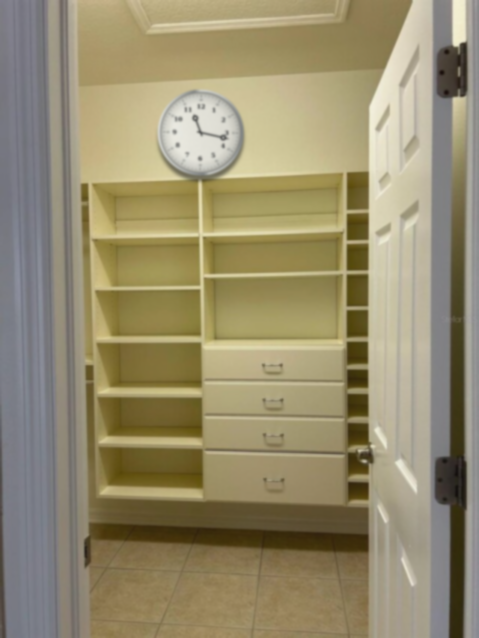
11 h 17 min
